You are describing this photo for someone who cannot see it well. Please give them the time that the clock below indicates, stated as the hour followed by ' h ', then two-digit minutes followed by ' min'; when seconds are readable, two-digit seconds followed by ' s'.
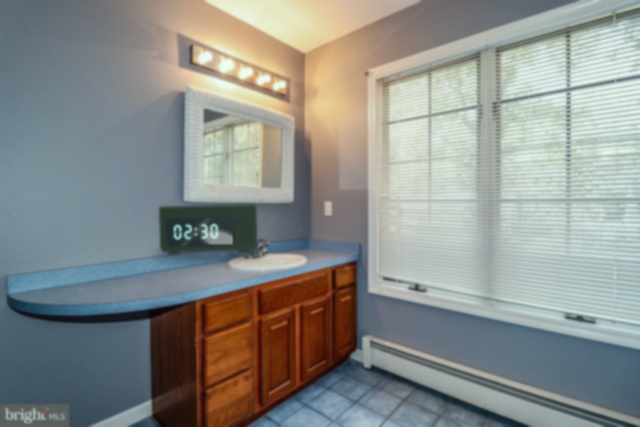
2 h 30 min
